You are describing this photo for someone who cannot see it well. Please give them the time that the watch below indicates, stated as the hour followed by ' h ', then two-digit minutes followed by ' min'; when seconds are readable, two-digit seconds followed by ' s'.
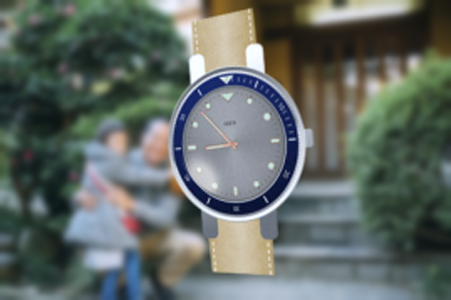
8 h 53 min
